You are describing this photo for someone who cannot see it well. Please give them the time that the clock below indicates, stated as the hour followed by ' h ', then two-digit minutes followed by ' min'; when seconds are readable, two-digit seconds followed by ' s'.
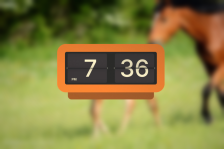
7 h 36 min
